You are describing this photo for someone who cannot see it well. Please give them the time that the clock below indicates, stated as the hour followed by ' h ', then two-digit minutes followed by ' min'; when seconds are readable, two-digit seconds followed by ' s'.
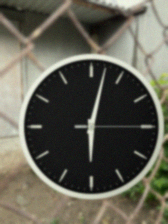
6 h 02 min 15 s
